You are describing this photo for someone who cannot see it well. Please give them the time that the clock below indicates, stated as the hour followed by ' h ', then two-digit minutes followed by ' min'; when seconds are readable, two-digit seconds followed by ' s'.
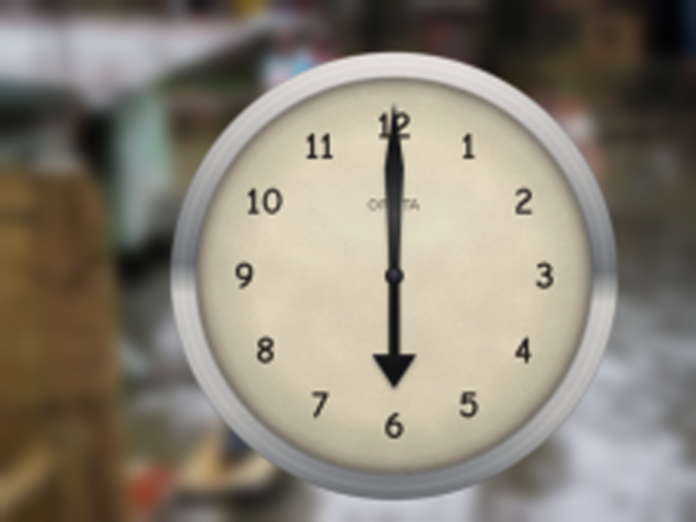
6 h 00 min
